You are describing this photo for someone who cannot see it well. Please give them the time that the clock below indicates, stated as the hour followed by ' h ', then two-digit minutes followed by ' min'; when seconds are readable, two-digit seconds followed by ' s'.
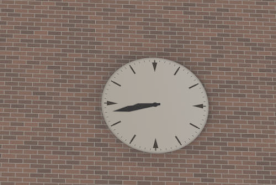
8 h 43 min
